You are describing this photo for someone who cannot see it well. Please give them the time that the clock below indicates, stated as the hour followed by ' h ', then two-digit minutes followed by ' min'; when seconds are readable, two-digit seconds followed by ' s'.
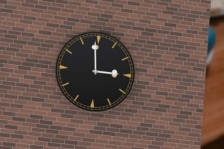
2 h 59 min
